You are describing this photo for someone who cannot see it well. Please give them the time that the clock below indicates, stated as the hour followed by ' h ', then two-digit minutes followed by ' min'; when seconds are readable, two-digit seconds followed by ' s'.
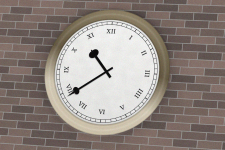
10 h 39 min
